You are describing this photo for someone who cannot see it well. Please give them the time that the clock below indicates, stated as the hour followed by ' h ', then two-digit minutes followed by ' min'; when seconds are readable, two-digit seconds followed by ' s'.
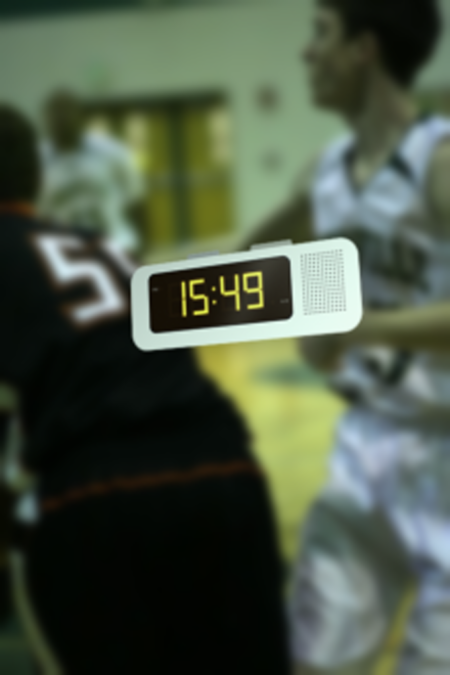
15 h 49 min
